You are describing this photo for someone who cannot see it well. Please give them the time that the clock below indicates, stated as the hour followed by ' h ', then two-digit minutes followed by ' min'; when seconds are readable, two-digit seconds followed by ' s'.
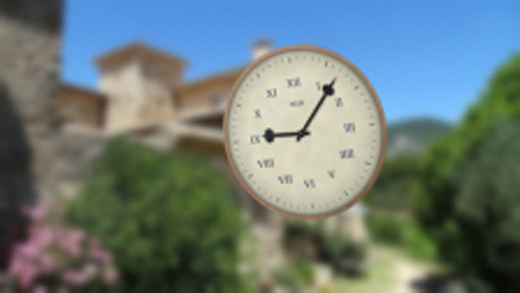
9 h 07 min
